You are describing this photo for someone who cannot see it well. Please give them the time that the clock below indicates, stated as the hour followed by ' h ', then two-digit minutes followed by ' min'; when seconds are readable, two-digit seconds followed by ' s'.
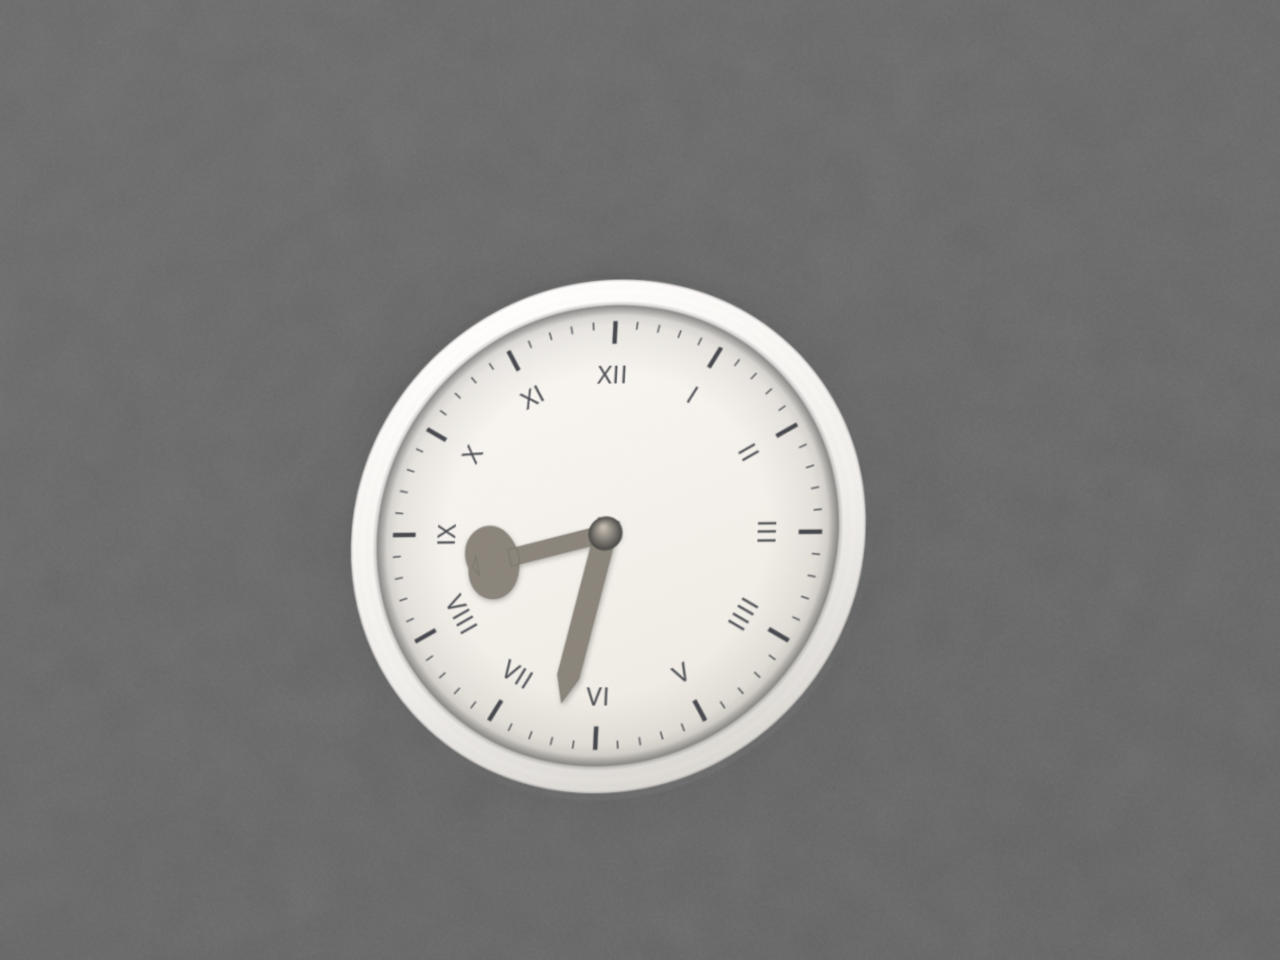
8 h 32 min
